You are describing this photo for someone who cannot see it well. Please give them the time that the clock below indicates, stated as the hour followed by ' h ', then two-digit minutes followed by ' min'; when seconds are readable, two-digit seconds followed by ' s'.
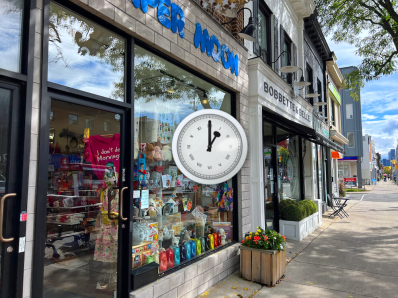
1 h 00 min
